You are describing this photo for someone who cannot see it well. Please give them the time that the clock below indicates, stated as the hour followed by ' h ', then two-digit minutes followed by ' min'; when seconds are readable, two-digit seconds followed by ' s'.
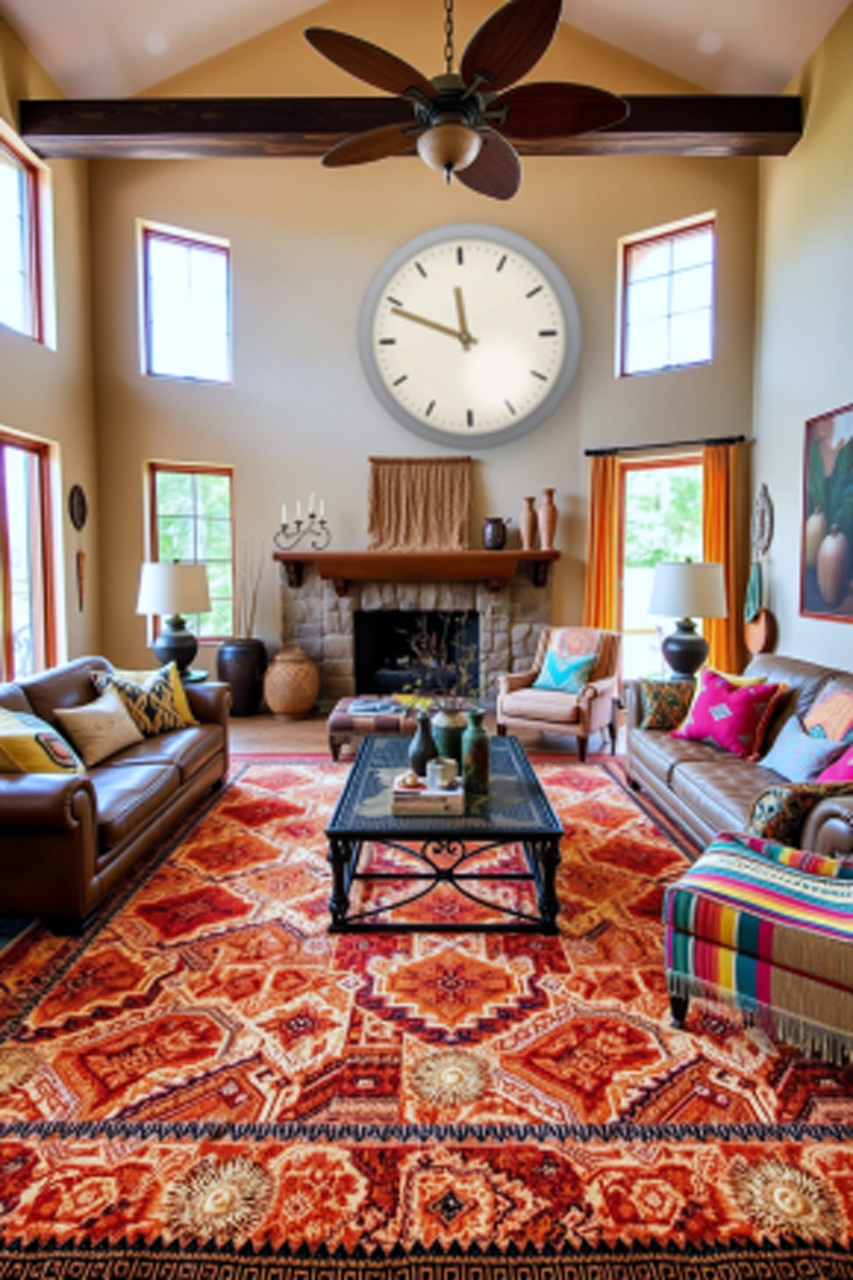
11 h 49 min
